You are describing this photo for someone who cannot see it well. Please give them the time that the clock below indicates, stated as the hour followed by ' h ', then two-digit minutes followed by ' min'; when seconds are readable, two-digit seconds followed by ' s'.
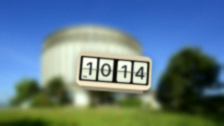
10 h 14 min
